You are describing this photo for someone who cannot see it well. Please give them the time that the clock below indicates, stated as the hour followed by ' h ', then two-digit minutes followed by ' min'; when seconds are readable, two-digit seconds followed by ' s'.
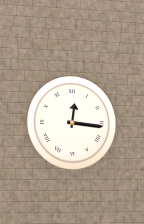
12 h 16 min
